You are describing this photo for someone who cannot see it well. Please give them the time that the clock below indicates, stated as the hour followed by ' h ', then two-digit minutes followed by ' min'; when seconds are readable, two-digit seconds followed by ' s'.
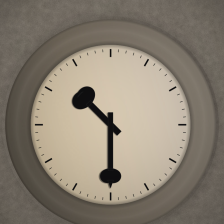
10 h 30 min
